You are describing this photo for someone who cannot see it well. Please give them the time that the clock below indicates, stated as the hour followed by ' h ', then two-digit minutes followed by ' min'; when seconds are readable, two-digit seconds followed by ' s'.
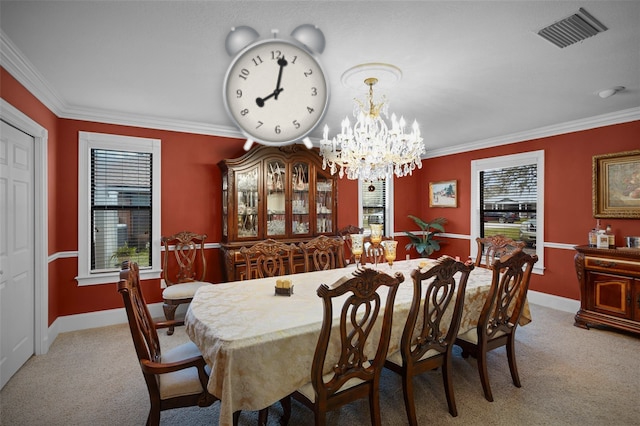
8 h 02 min
